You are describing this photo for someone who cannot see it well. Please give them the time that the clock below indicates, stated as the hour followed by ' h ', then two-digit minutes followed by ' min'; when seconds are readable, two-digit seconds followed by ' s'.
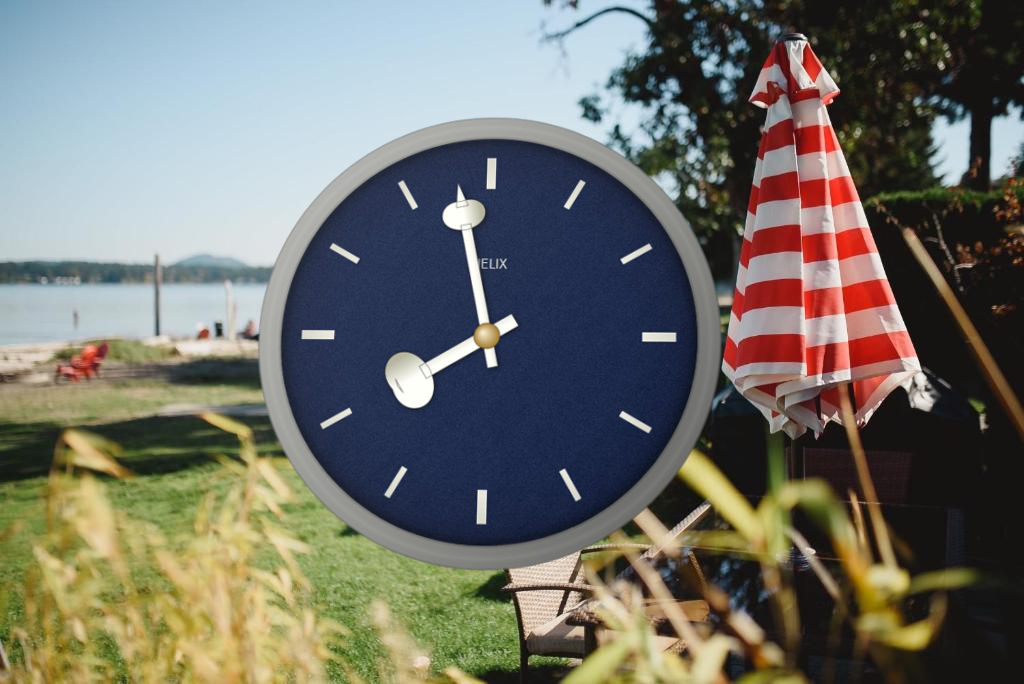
7 h 58 min
